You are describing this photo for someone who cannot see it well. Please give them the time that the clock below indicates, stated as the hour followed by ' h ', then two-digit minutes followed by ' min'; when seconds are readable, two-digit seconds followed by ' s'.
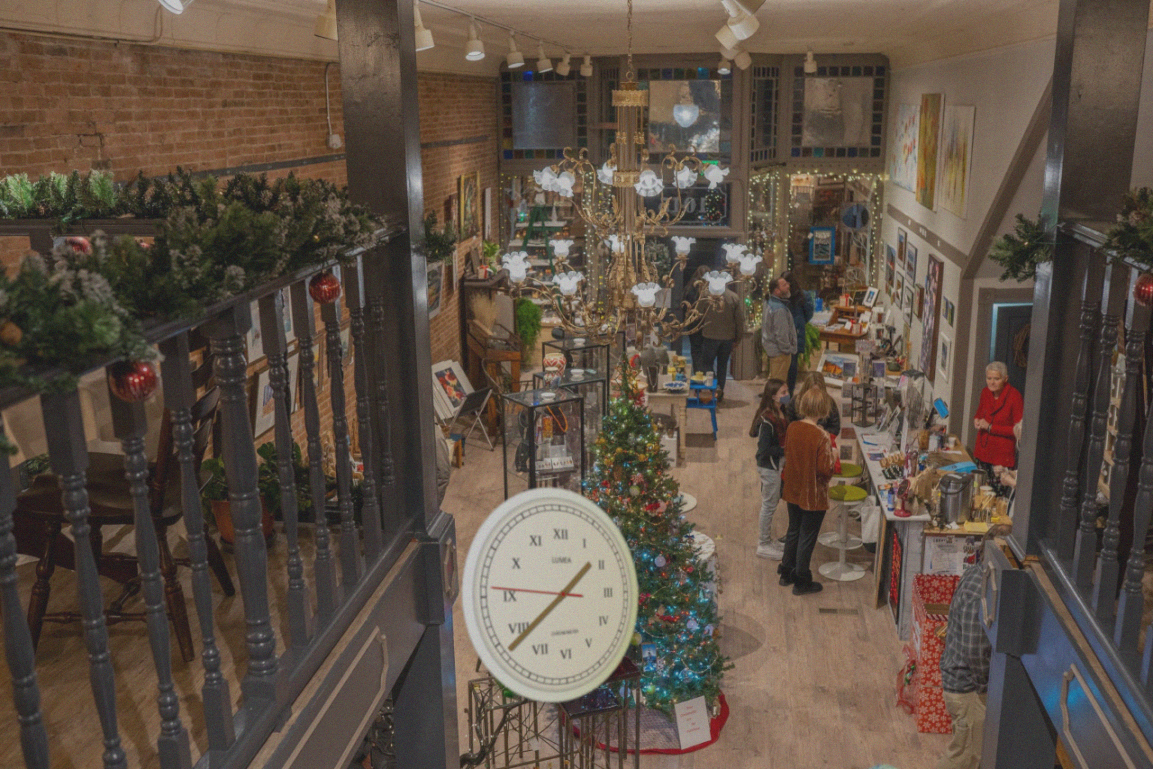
1 h 38 min 46 s
